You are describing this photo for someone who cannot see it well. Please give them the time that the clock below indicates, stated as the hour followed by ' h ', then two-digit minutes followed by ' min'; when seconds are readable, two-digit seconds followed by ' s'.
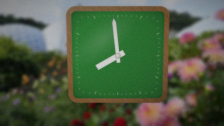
7 h 59 min
